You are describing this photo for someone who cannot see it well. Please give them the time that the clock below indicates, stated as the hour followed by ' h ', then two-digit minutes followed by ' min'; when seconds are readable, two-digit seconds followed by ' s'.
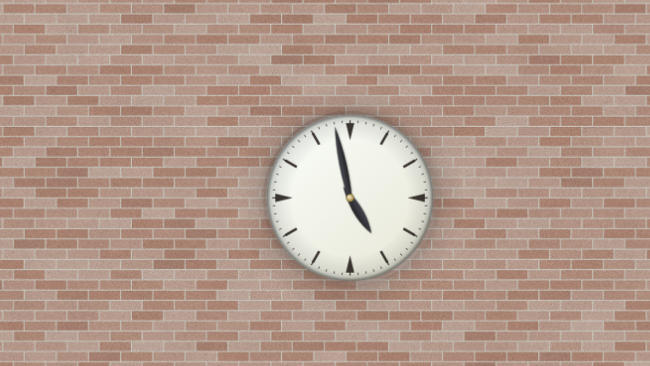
4 h 58 min
